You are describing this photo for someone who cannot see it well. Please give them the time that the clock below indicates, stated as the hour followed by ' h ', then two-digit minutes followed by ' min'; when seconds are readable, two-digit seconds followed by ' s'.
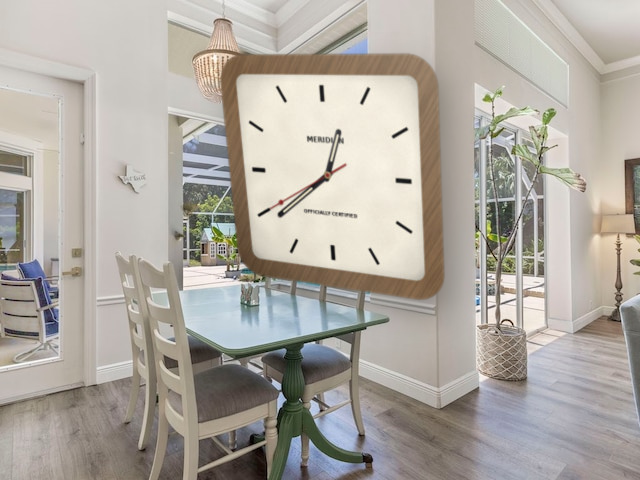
12 h 38 min 40 s
